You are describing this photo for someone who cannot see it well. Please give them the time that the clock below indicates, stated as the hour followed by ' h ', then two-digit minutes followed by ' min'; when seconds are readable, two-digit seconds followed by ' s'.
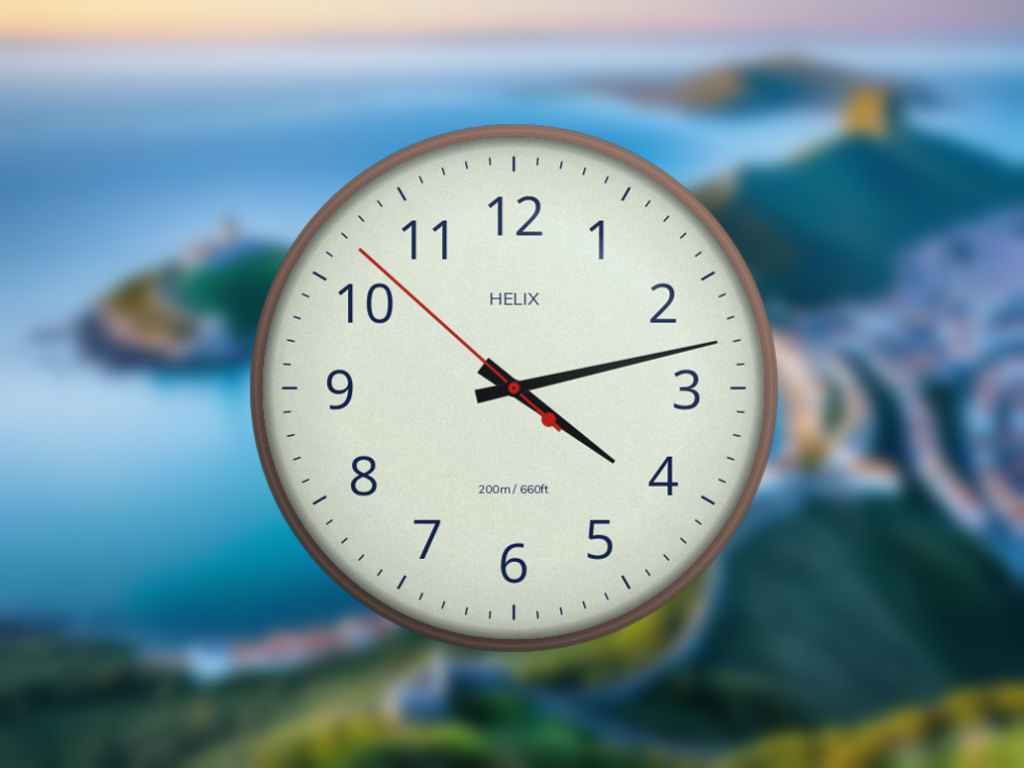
4 h 12 min 52 s
